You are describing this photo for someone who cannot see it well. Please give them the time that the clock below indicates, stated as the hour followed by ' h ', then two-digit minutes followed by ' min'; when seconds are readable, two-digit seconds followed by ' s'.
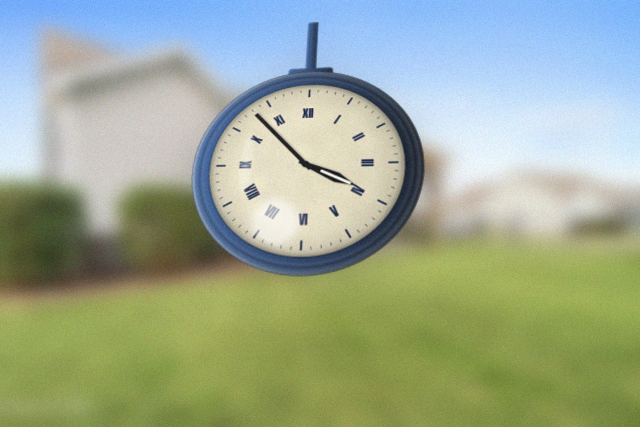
3 h 53 min
